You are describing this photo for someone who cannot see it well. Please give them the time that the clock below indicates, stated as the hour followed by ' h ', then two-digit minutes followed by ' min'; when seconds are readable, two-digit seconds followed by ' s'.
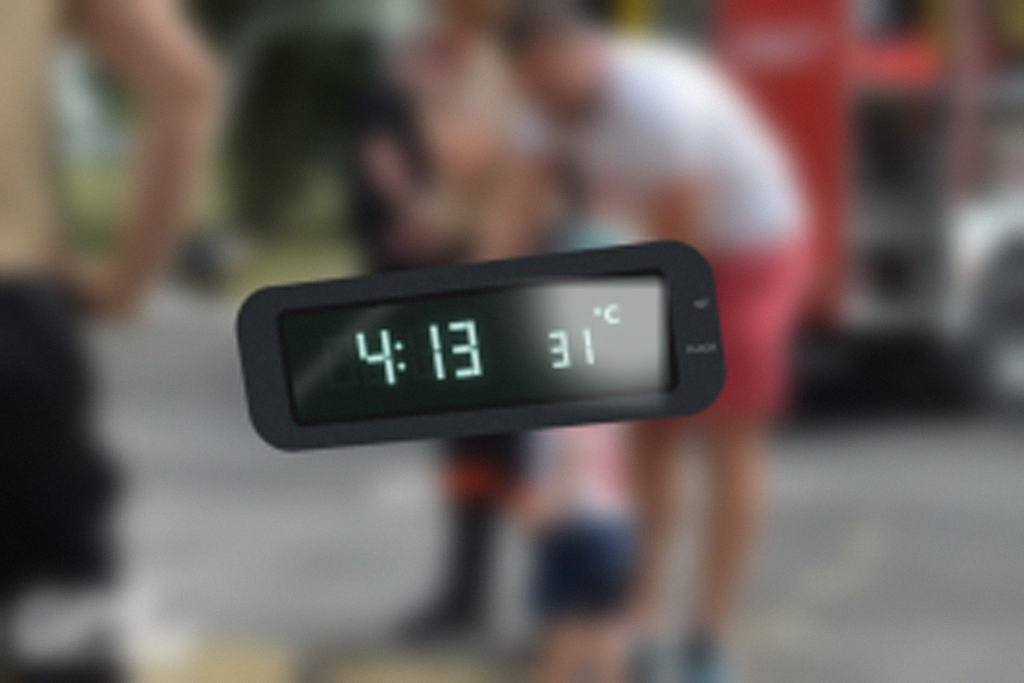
4 h 13 min
